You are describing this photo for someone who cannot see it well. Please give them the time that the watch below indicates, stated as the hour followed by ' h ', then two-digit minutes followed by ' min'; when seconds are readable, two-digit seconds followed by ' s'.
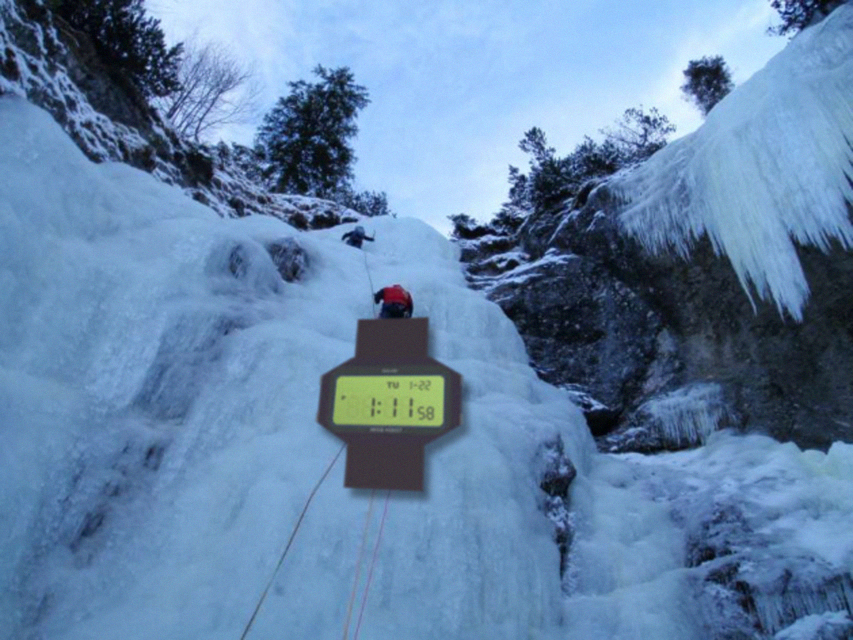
1 h 11 min 58 s
